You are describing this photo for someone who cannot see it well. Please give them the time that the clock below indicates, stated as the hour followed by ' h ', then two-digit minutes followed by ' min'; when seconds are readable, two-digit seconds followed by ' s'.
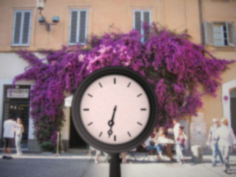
6 h 32 min
